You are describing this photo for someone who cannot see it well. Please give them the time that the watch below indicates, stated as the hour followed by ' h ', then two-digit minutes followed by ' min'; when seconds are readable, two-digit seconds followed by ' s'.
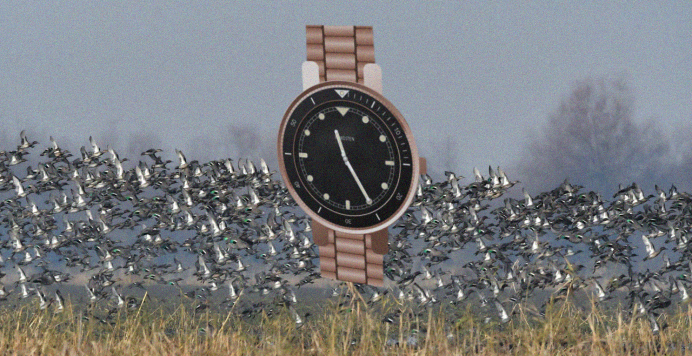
11 h 25 min
